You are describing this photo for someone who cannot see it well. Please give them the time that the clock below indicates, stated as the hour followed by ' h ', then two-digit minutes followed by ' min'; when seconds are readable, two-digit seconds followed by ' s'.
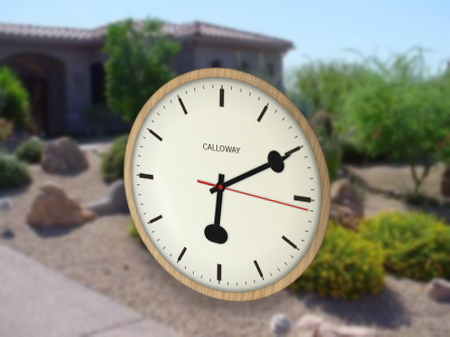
6 h 10 min 16 s
